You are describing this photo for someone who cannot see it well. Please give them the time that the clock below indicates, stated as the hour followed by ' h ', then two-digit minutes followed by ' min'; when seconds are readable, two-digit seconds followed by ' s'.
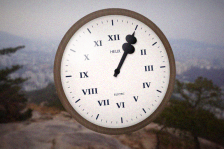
1 h 05 min
